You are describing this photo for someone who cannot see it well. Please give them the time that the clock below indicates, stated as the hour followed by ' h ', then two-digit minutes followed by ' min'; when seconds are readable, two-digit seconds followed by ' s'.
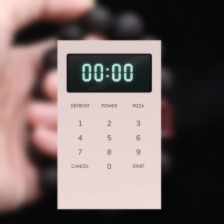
0 h 00 min
